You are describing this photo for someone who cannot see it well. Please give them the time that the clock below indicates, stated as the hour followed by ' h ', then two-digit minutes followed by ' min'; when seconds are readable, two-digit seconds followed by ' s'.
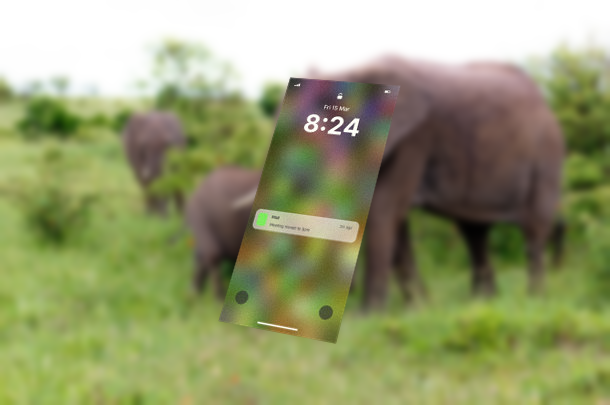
8 h 24 min
